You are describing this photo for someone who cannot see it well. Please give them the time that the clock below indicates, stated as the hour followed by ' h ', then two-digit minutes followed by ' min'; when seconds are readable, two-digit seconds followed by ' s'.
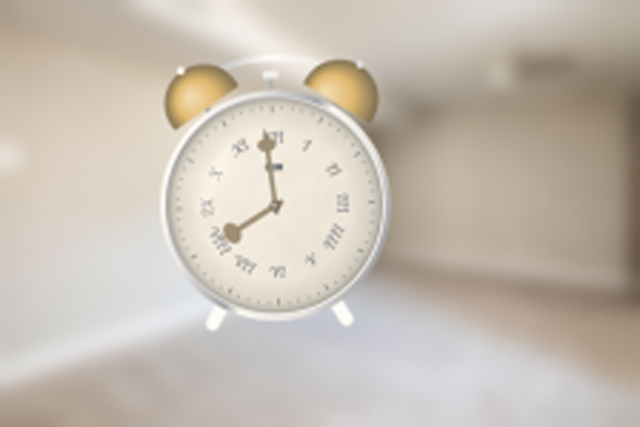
7 h 59 min
